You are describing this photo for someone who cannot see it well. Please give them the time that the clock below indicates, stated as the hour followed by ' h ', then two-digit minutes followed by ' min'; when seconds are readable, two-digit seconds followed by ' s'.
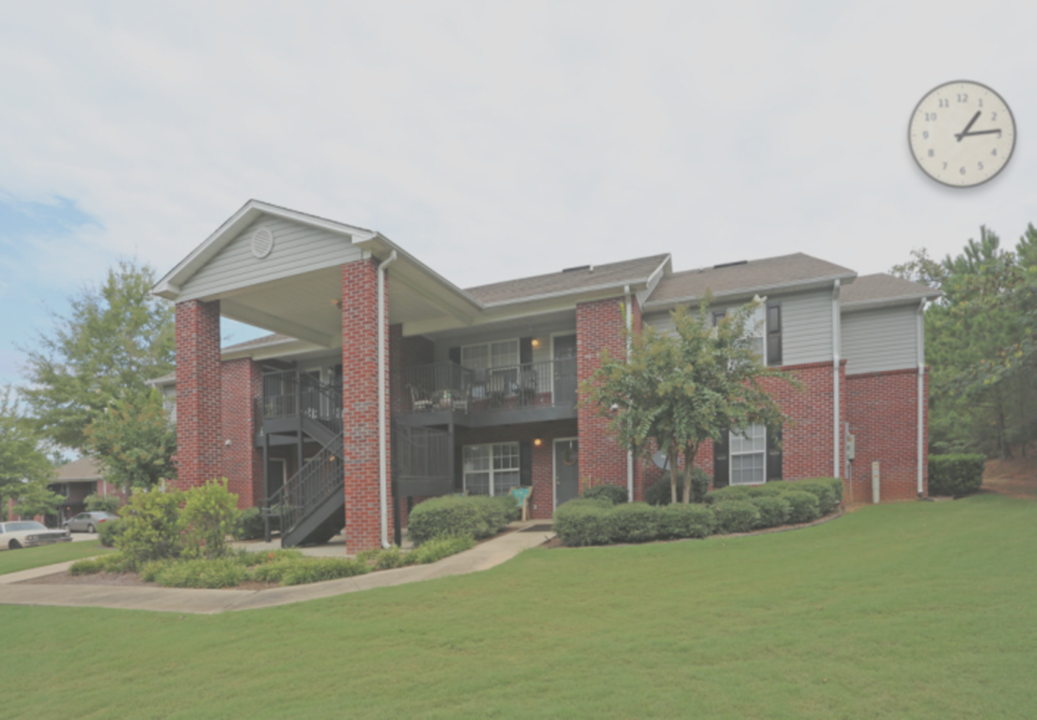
1 h 14 min
